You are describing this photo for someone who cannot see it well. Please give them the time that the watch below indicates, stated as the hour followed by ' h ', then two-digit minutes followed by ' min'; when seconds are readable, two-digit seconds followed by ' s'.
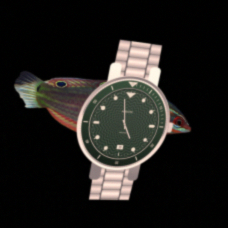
4 h 58 min
